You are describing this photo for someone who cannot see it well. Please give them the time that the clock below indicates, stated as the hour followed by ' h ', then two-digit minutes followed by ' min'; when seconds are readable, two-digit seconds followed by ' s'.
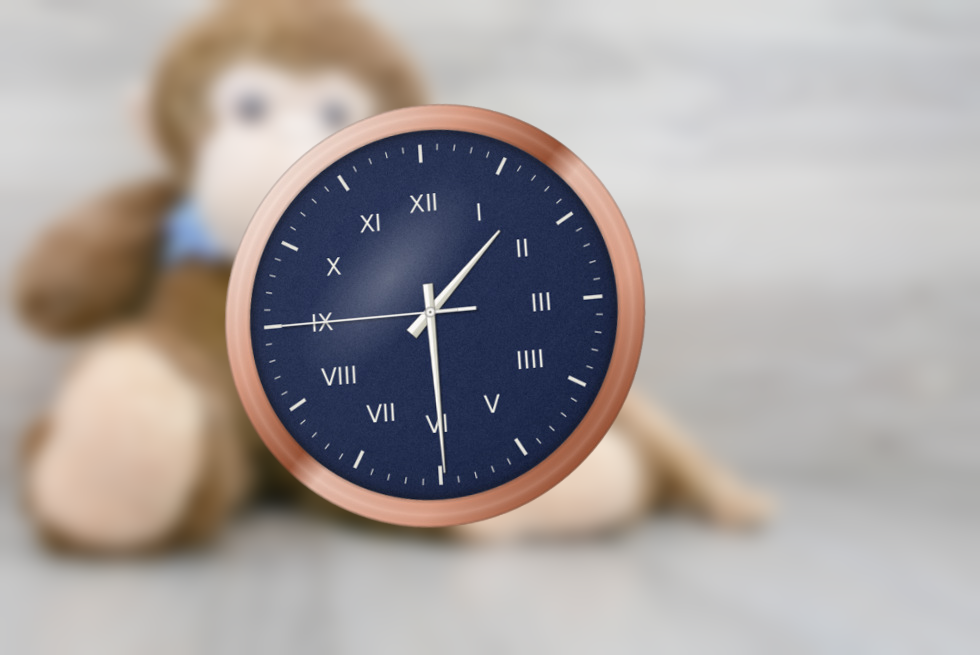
1 h 29 min 45 s
